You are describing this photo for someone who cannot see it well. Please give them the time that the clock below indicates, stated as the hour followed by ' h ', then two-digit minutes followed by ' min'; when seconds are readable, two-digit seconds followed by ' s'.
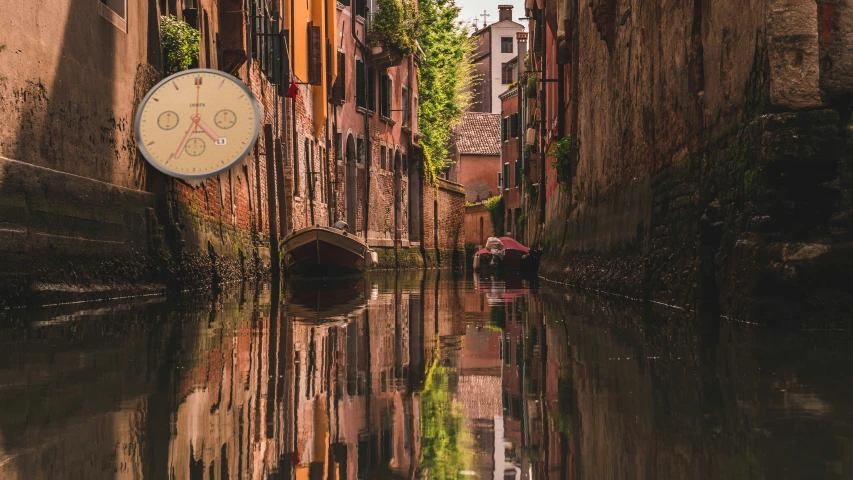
4 h 34 min
